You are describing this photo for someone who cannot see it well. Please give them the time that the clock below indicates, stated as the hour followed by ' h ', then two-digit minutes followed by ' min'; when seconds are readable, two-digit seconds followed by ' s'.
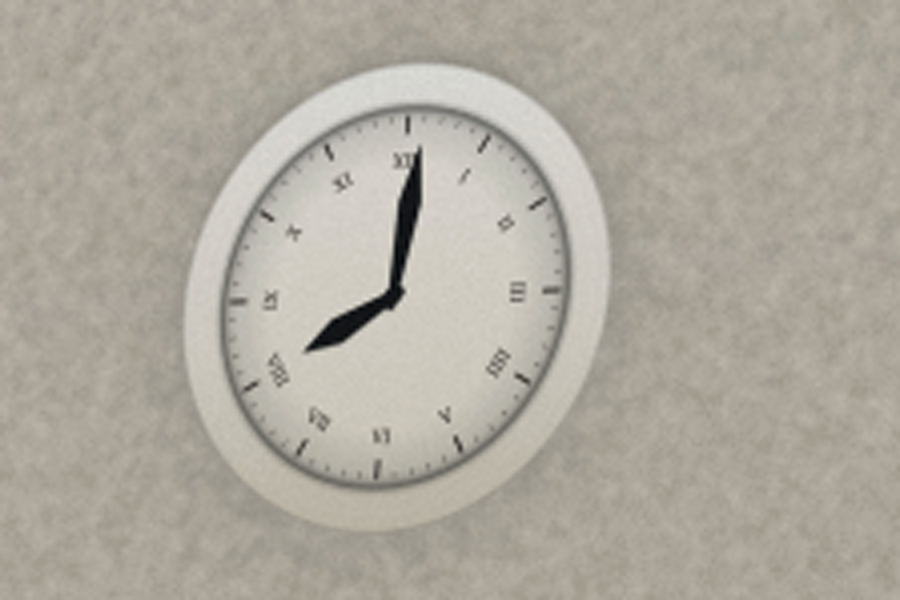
8 h 01 min
